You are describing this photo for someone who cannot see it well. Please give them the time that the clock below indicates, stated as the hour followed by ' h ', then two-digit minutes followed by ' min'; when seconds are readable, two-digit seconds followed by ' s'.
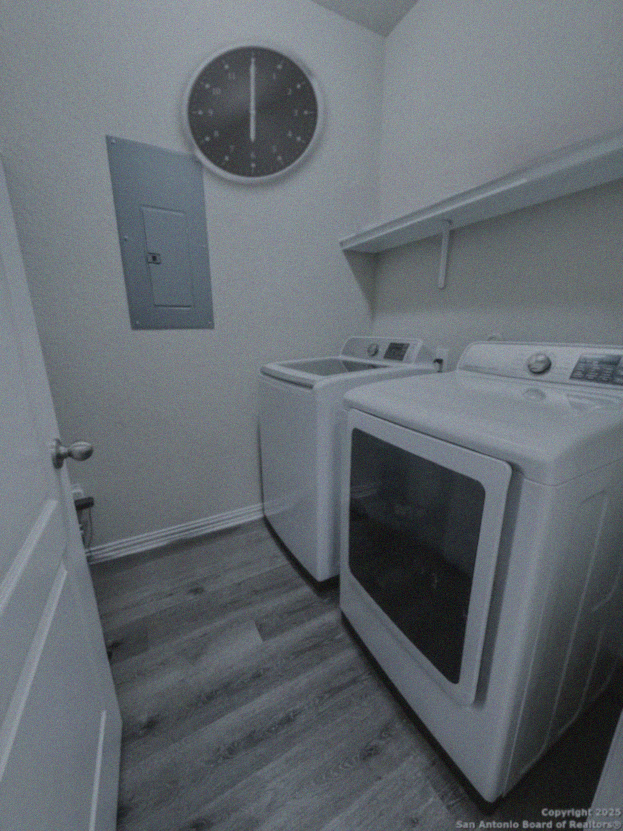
6 h 00 min
